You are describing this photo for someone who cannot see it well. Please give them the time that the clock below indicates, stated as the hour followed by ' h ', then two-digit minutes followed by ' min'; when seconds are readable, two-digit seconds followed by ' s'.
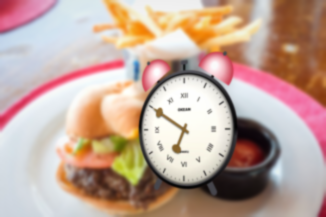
6 h 50 min
